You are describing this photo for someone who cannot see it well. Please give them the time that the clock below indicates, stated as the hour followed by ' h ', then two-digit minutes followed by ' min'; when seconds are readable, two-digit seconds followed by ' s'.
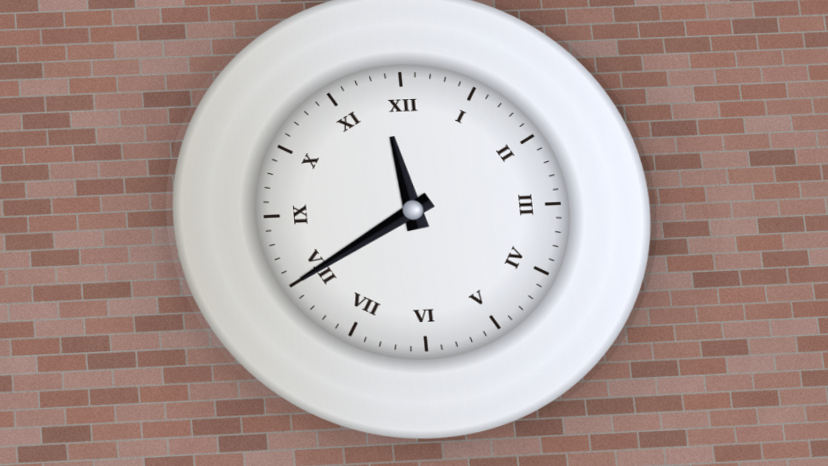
11 h 40 min
